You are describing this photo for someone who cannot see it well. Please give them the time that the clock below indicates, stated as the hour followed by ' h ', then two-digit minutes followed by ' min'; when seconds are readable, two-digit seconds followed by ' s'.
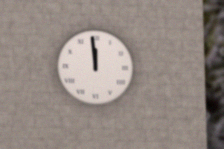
11 h 59 min
